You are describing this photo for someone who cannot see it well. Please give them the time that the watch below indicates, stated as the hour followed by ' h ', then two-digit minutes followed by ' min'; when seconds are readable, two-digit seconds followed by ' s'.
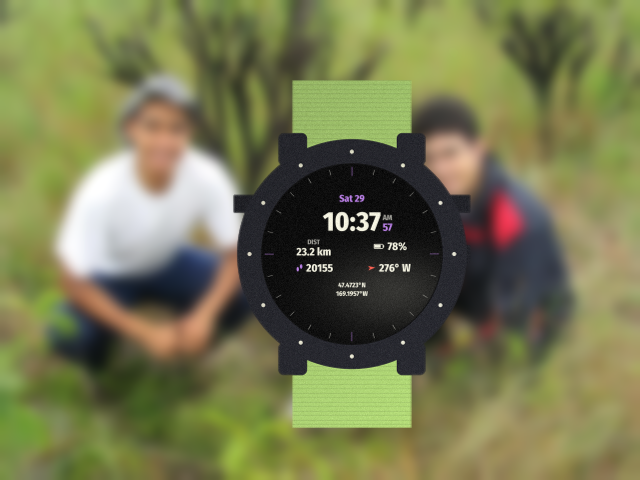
10 h 37 min 57 s
